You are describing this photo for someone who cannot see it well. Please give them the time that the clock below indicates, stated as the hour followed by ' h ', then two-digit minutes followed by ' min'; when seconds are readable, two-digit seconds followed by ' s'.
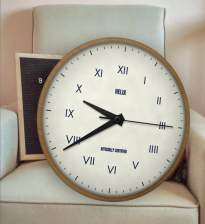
9 h 39 min 15 s
